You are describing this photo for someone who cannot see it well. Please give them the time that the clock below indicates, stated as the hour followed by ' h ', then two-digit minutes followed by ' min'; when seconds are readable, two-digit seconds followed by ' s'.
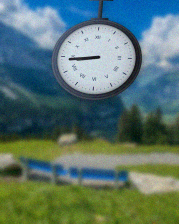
8 h 44 min
